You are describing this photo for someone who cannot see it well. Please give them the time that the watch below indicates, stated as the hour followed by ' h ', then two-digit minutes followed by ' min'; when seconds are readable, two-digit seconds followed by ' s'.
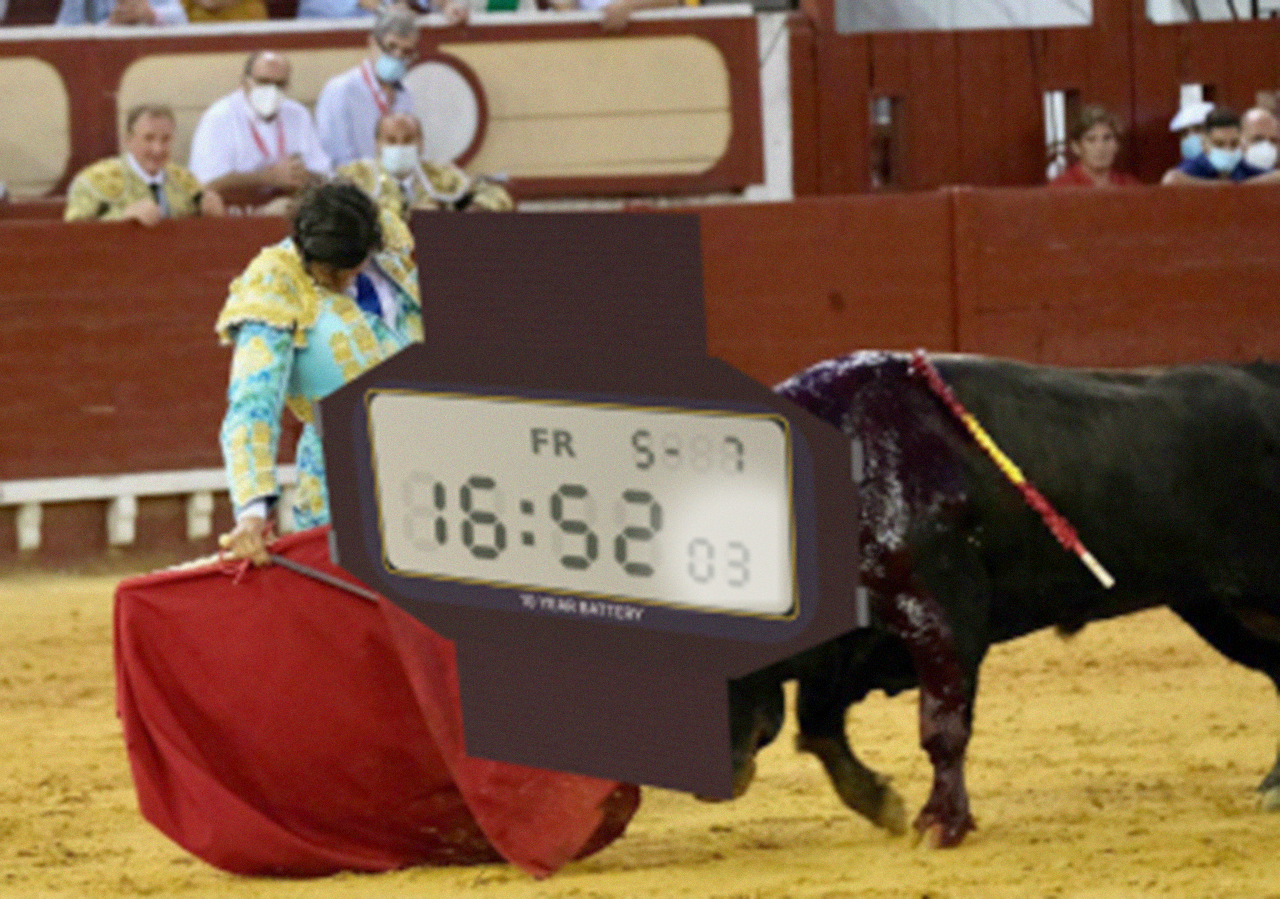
16 h 52 min 03 s
